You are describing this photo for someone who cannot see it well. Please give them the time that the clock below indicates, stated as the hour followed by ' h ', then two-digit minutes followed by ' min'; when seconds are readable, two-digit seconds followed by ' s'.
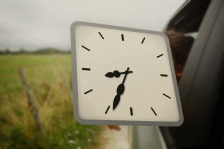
8 h 34 min
